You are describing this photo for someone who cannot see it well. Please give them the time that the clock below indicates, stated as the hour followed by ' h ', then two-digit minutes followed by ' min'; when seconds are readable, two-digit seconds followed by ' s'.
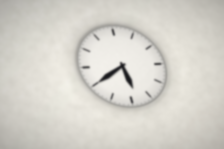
5 h 40 min
